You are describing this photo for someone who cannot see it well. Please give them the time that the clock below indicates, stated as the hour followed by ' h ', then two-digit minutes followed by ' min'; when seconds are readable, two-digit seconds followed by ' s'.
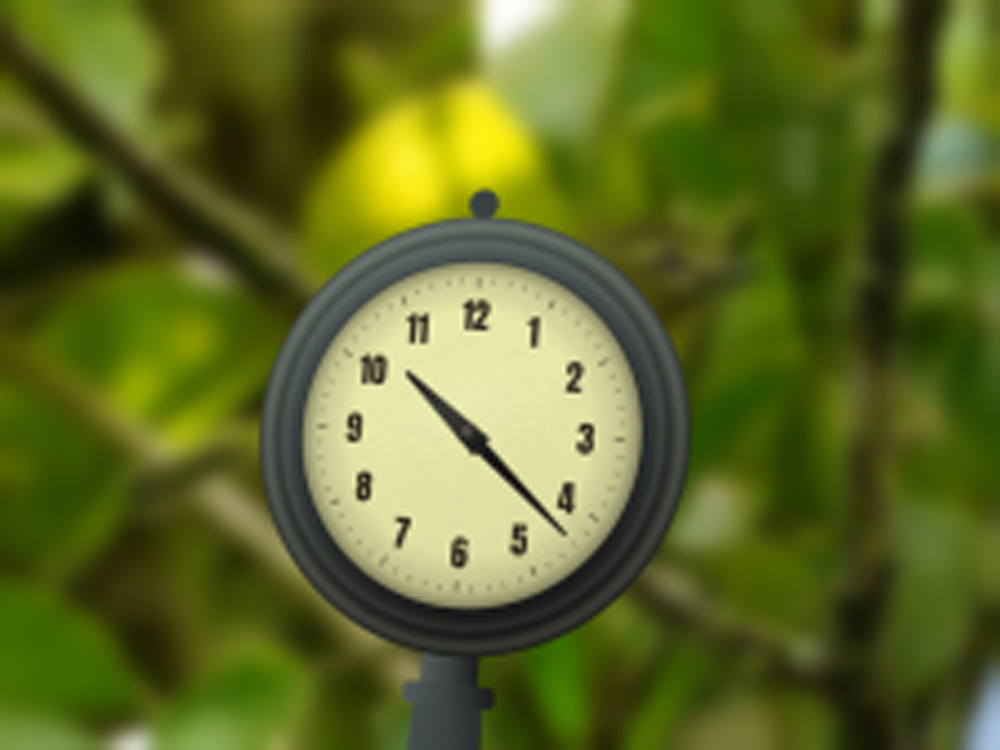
10 h 22 min
